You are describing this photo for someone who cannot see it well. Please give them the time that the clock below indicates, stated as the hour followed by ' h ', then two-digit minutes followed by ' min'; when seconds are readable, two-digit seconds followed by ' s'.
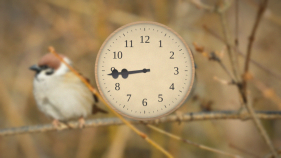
8 h 44 min
